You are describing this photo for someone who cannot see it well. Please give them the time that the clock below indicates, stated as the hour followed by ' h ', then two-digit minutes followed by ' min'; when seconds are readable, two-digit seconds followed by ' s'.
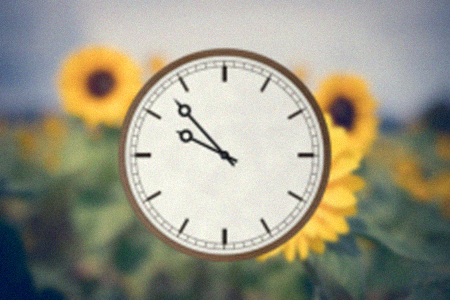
9 h 53 min
